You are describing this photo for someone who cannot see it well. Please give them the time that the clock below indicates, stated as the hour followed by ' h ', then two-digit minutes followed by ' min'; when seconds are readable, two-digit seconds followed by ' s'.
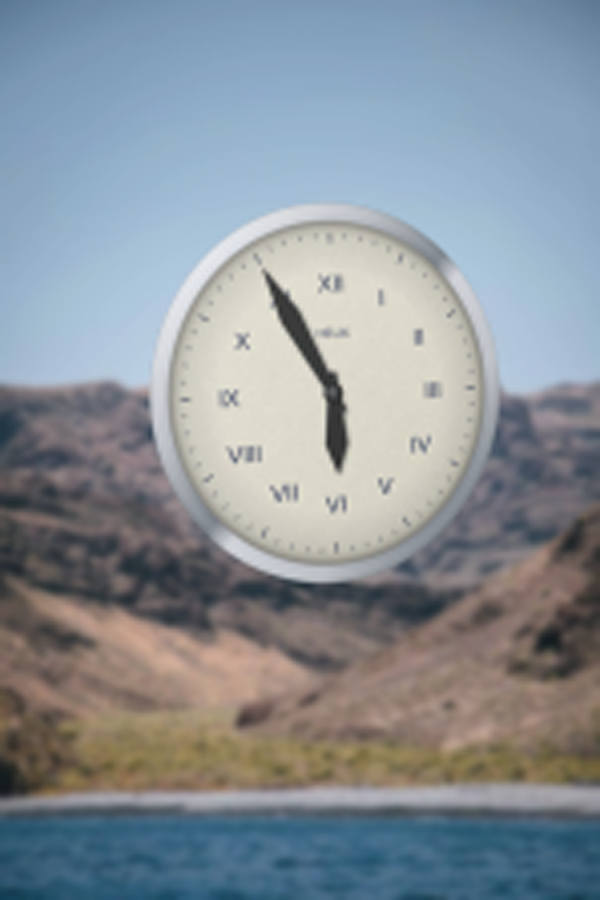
5 h 55 min
